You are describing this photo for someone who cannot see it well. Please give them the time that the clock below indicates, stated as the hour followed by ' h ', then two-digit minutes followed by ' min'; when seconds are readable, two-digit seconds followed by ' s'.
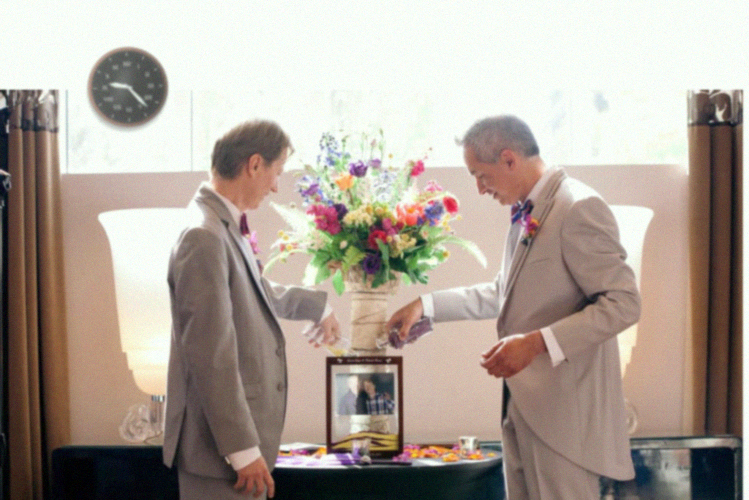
9 h 23 min
